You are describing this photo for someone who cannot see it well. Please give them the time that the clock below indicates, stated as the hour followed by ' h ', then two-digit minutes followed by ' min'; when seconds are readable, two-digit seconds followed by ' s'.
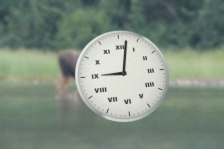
9 h 02 min
